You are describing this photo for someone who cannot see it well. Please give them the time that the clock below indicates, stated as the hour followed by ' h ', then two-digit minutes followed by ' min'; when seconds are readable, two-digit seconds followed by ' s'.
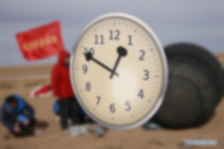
12 h 49 min
